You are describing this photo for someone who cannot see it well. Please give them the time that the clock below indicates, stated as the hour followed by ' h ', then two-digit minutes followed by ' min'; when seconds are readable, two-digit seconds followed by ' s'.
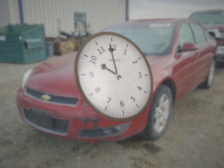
9 h 59 min
